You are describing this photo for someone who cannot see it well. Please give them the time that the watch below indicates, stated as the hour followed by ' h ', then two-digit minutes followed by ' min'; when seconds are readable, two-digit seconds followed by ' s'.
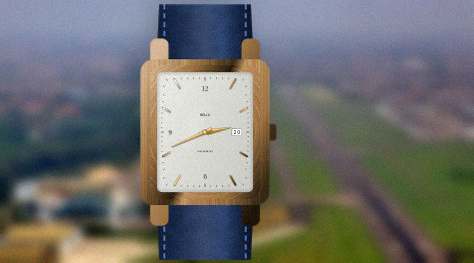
2 h 41 min
